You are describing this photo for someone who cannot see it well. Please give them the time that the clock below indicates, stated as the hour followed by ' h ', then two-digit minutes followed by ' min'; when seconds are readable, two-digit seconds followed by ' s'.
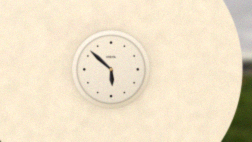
5 h 52 min
